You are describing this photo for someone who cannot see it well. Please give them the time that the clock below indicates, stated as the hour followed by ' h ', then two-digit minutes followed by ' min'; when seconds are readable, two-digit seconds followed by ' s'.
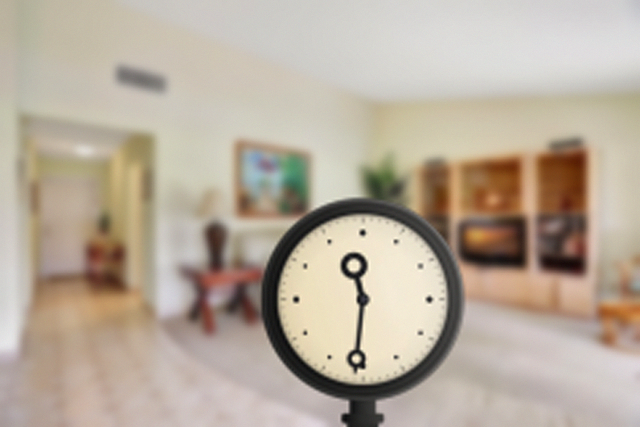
11 h 31 min
